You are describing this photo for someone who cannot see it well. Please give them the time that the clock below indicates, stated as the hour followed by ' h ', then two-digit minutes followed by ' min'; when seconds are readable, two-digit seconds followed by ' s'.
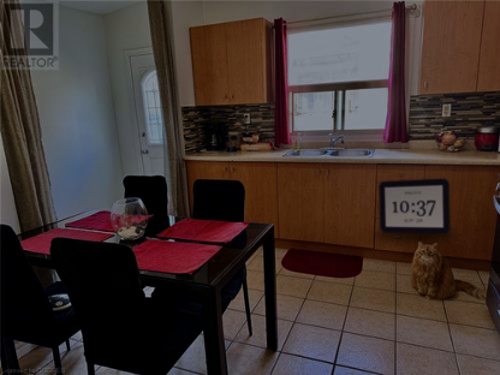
10 h 37 min
